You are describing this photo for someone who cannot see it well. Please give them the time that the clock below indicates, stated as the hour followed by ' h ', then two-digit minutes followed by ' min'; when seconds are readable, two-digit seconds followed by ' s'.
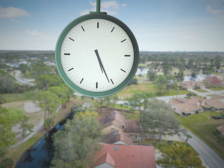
5 h 26 min
